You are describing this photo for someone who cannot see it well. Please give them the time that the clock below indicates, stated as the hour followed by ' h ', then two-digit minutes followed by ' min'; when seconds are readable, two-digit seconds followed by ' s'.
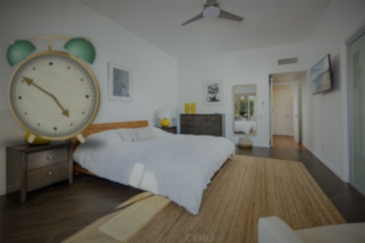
4 h 51 min
